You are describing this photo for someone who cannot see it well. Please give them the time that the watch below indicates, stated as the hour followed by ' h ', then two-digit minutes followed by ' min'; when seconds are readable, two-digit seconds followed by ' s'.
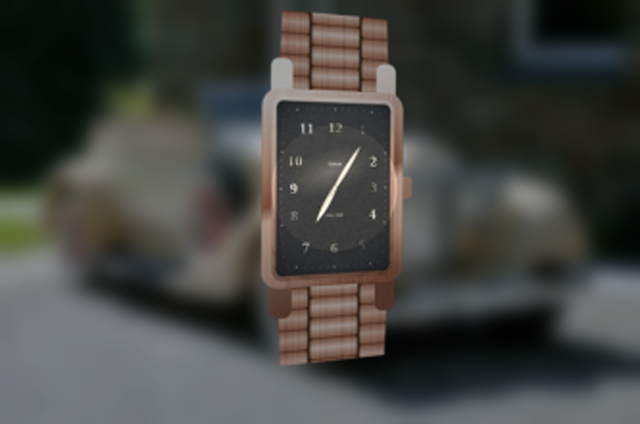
7 h 06 min
